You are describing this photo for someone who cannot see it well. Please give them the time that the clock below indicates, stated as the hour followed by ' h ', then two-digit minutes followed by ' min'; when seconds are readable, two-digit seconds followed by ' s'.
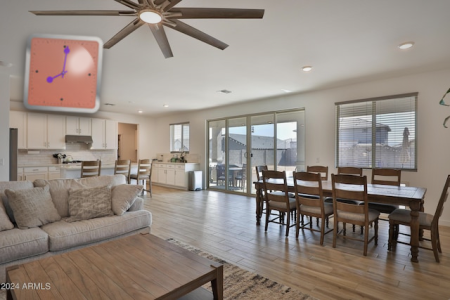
8 h 01 min
